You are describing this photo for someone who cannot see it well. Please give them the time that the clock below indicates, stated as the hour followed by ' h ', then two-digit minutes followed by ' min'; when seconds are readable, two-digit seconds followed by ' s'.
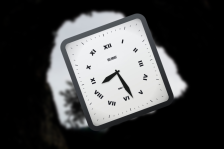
8 h 28 min
